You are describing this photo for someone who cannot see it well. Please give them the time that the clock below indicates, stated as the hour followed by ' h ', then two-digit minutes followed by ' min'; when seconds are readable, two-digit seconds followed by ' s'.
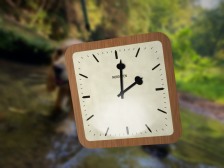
2 h 01 min
